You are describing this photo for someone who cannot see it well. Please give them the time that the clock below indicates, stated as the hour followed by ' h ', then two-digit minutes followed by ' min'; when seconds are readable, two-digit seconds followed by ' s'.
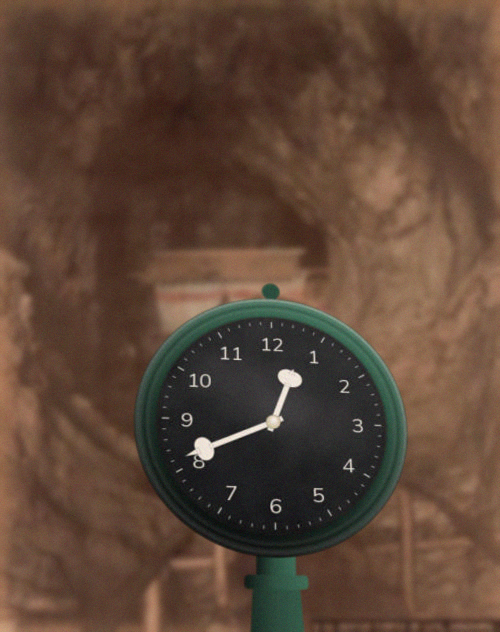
12 h 41 min
